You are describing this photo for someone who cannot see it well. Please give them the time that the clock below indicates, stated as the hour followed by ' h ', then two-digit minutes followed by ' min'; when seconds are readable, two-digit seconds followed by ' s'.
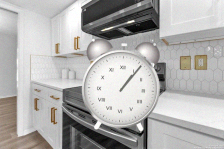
1 h 06 min
